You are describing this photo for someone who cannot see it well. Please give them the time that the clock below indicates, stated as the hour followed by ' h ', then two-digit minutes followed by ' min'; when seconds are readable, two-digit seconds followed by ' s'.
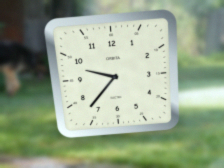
9 h 37 min
